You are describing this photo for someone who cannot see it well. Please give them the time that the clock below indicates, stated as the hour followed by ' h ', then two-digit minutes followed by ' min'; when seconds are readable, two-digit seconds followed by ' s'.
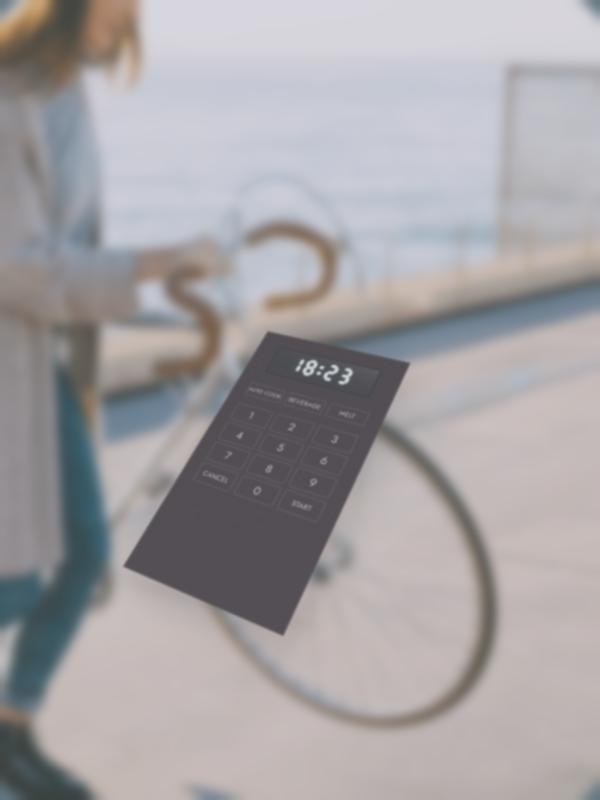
18 h 23 min
